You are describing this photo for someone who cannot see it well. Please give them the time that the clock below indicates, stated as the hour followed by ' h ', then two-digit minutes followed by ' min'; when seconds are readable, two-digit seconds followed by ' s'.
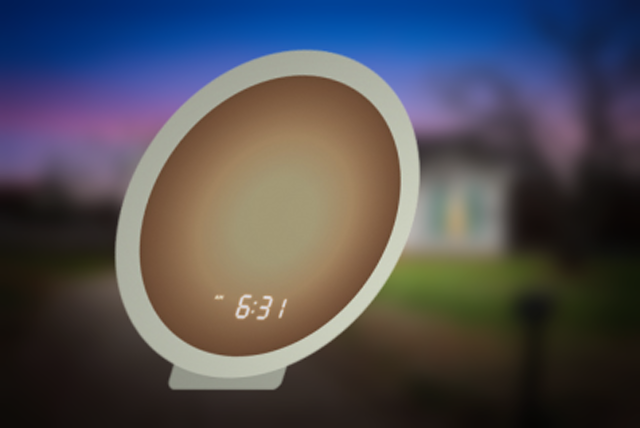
6 h 31 min
